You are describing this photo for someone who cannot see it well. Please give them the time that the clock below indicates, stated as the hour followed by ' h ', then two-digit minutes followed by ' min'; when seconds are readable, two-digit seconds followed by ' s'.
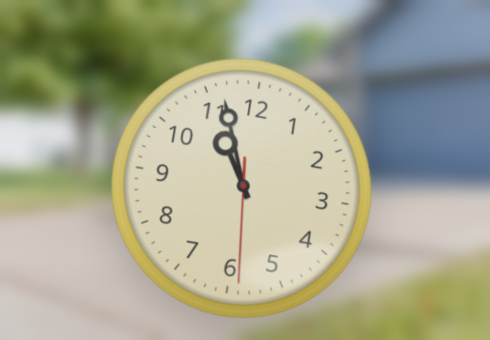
10 h 56 min 29 s
